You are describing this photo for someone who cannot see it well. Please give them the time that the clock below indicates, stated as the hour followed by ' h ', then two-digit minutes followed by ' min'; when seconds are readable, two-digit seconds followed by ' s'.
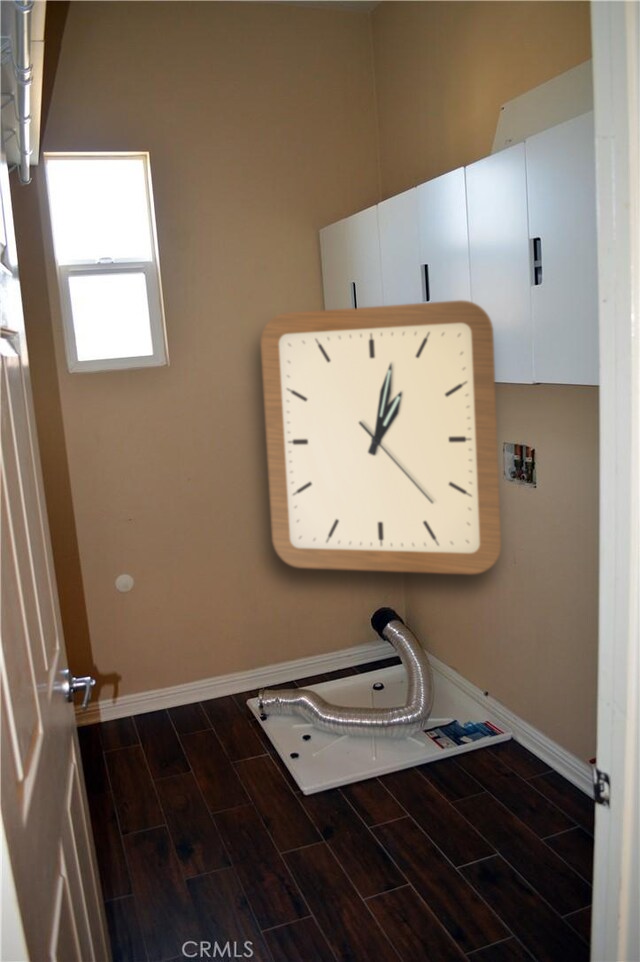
1 h 02 min 23 s
